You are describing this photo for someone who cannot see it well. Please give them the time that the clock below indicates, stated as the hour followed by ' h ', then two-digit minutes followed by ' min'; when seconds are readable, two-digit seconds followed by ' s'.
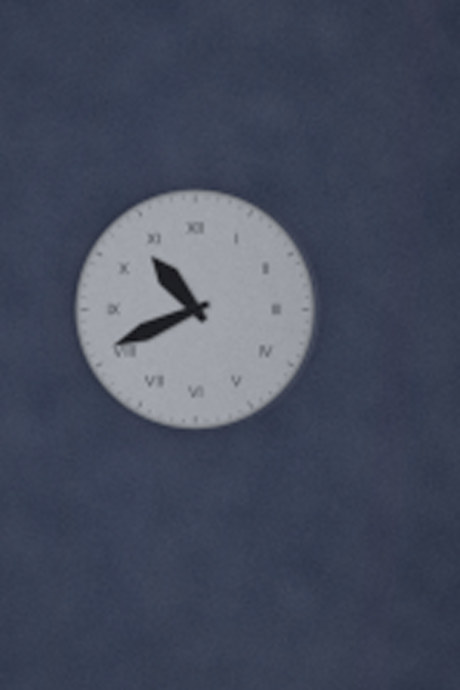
10 h 41 min
